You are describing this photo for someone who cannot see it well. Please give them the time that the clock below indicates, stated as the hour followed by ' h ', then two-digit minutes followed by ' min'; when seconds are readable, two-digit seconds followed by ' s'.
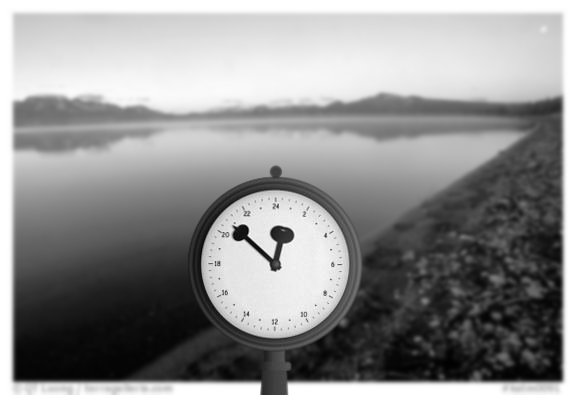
0 h 52 min
